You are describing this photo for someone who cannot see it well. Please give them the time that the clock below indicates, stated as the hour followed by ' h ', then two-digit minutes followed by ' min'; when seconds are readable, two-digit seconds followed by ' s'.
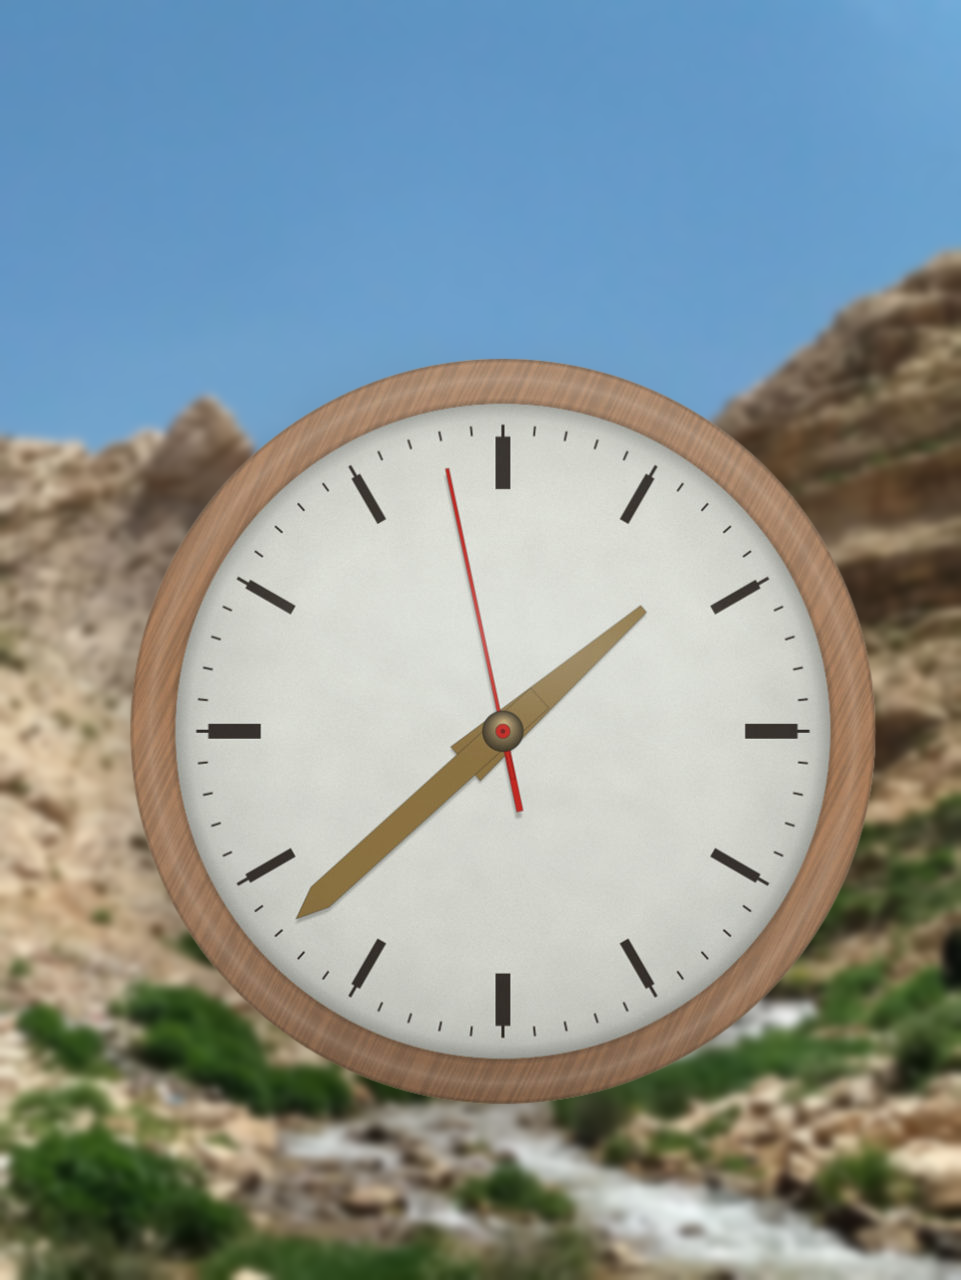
1 h 37 min 58 s
